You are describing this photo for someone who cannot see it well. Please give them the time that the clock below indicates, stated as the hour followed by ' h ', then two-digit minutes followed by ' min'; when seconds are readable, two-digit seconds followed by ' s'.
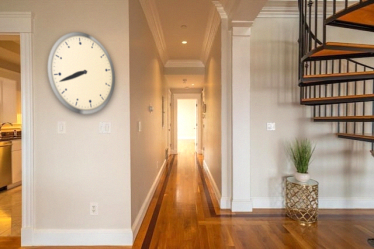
8 h 43 min
